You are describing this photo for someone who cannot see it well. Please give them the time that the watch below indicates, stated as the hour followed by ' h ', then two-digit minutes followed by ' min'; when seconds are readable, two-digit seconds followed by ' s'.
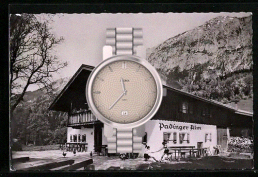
11 h 37 min
